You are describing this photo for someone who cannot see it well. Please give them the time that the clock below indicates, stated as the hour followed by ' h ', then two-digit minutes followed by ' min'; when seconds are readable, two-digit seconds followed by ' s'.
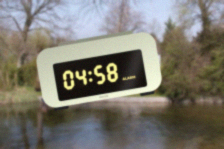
4 h 58 min
